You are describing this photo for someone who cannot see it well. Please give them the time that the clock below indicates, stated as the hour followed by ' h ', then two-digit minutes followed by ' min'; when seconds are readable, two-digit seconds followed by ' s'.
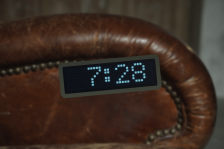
7 h 28 min
